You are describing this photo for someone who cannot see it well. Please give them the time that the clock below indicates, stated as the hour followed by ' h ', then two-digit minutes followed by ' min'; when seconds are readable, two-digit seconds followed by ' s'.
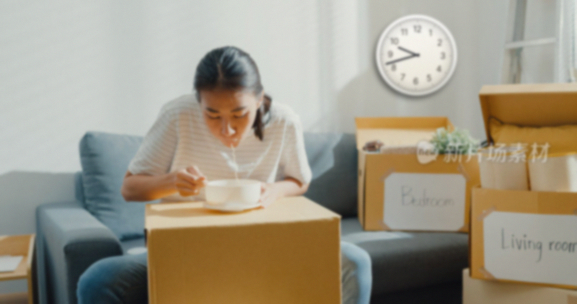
9 h 42 min
